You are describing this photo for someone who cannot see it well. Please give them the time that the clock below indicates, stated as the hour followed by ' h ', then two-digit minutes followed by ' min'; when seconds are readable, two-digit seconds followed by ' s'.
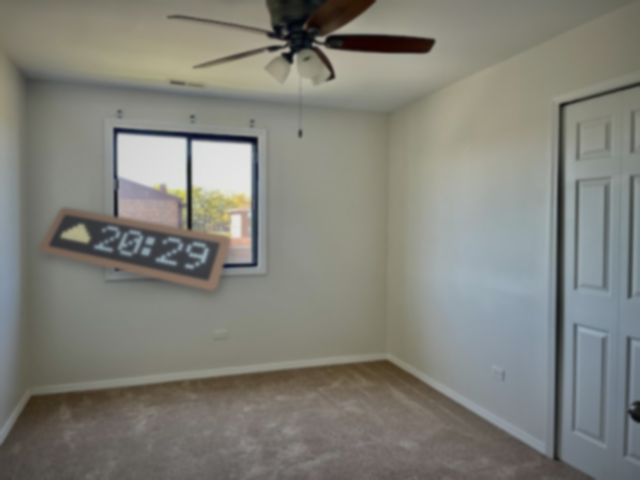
20 h 29 min
